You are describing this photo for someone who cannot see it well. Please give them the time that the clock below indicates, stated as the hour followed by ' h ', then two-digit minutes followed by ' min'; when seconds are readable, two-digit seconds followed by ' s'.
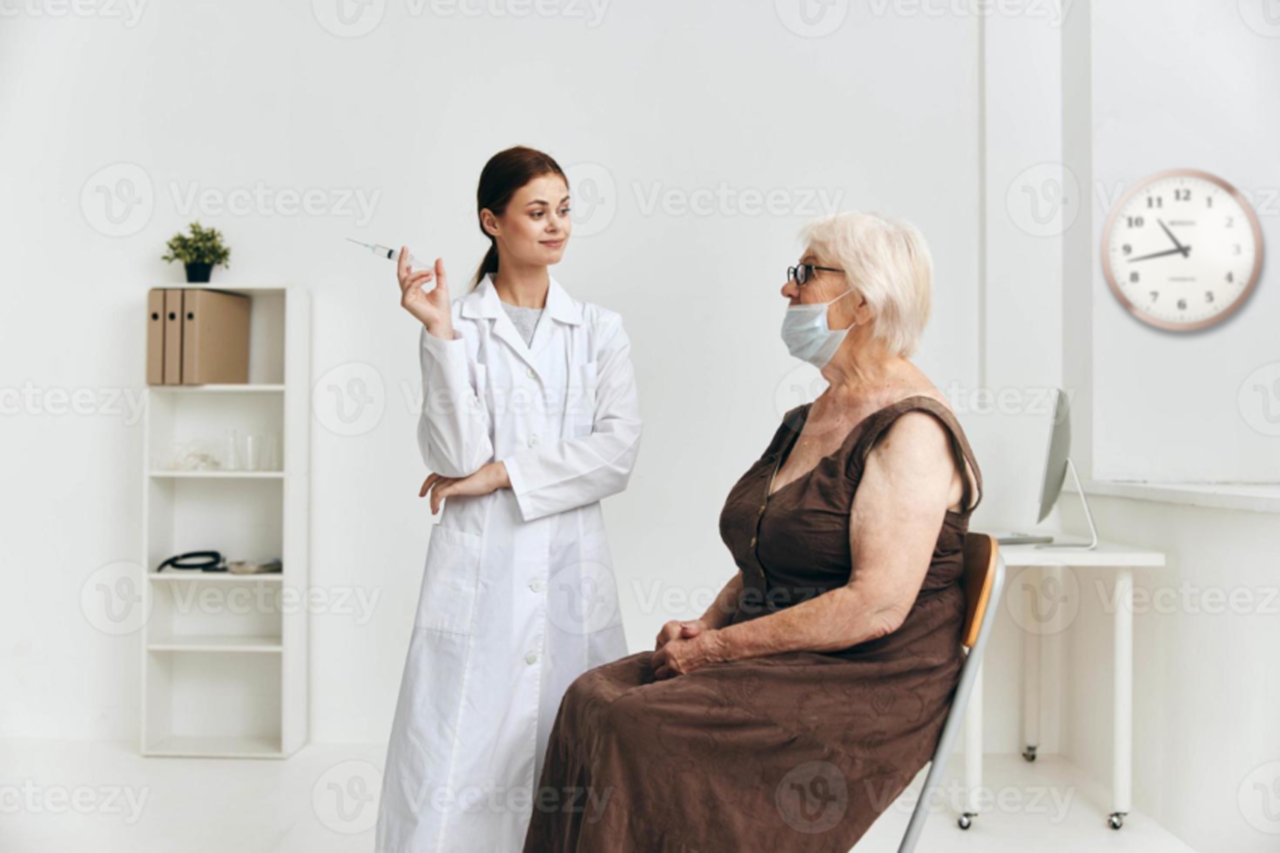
10 h 43 min
